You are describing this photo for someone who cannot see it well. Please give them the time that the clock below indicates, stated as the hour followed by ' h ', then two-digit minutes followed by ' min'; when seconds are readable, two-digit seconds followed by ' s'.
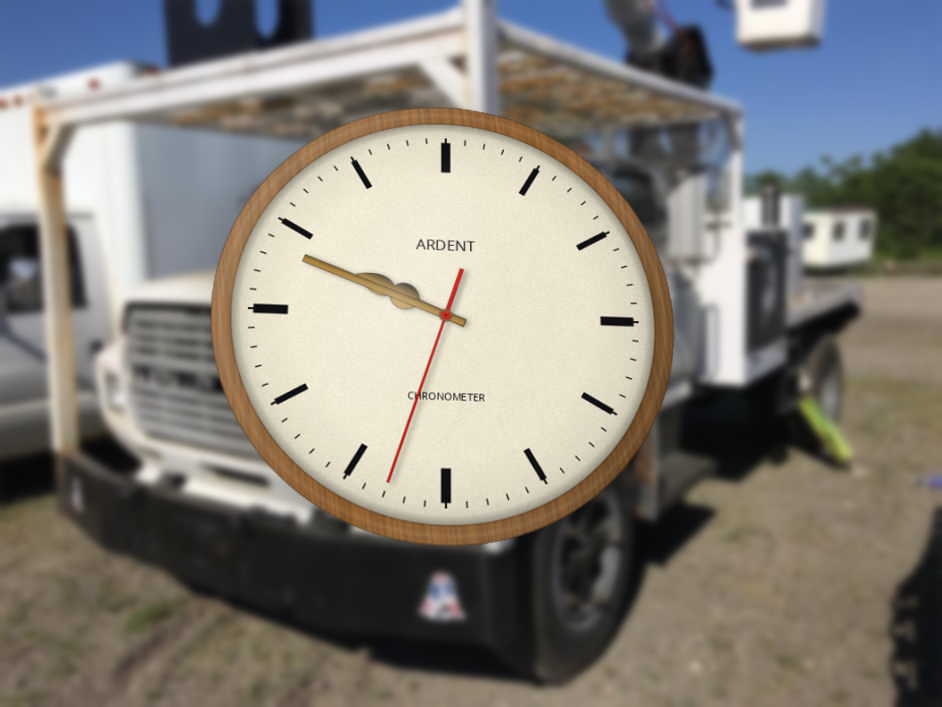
9 h 48 min 33 s
